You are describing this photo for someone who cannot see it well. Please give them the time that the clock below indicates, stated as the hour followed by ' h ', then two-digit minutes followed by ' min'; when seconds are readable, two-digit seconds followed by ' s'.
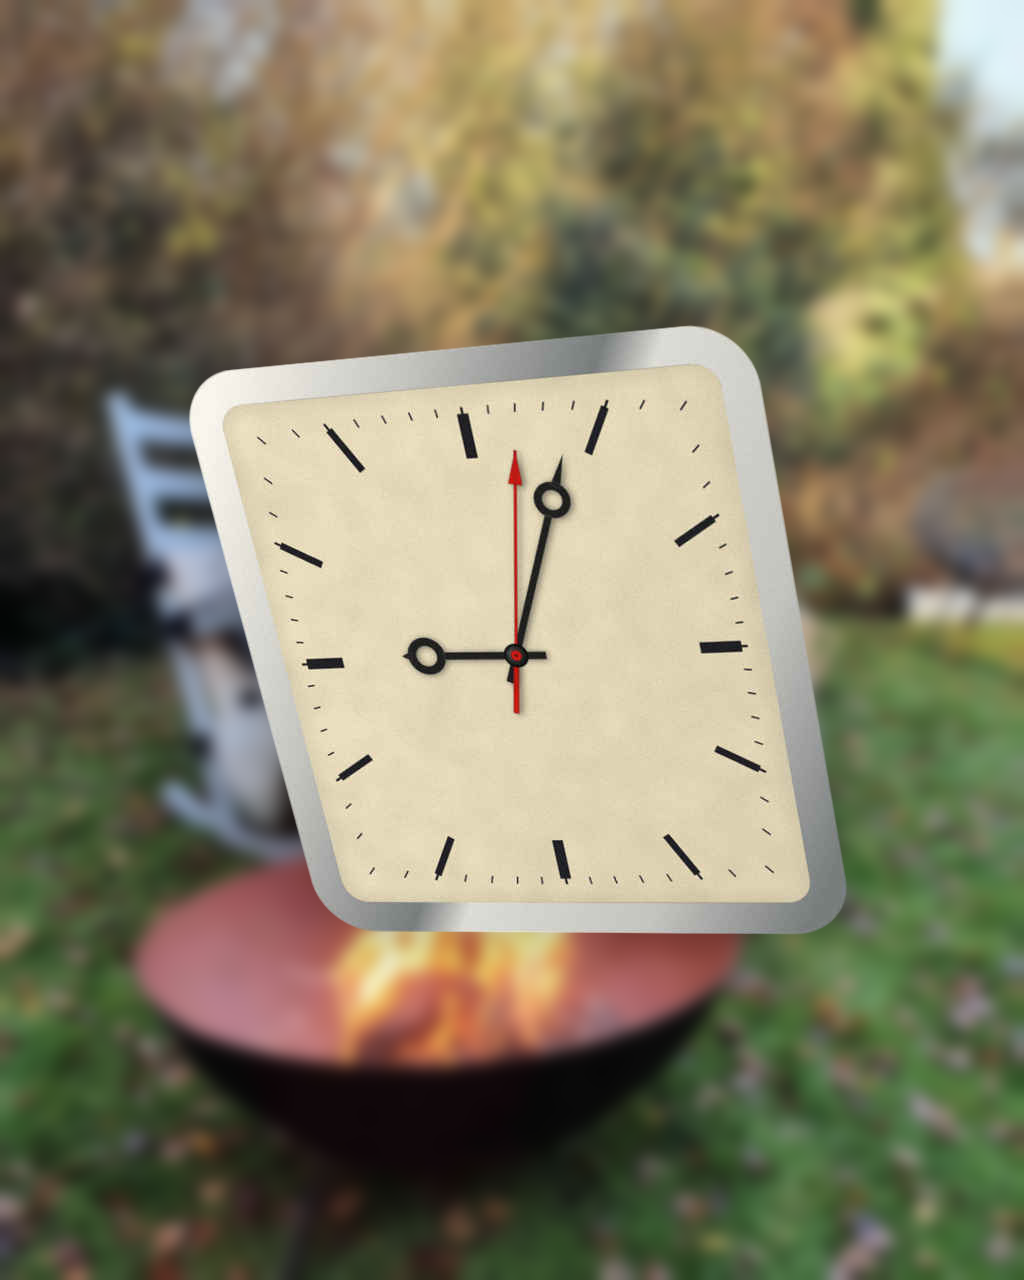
9 h 04 min 02 s
